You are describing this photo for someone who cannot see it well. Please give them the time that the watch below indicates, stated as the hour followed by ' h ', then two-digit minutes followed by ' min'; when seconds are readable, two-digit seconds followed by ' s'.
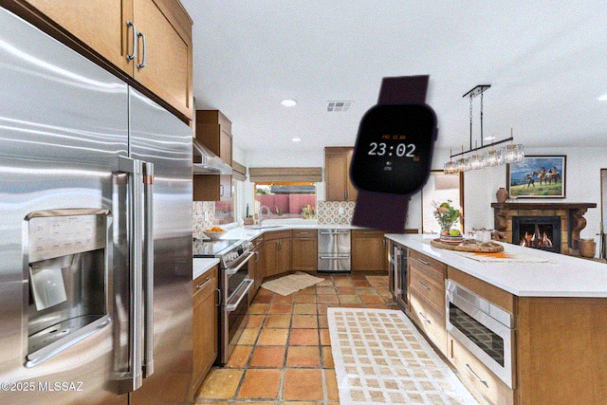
23 h 02 min
